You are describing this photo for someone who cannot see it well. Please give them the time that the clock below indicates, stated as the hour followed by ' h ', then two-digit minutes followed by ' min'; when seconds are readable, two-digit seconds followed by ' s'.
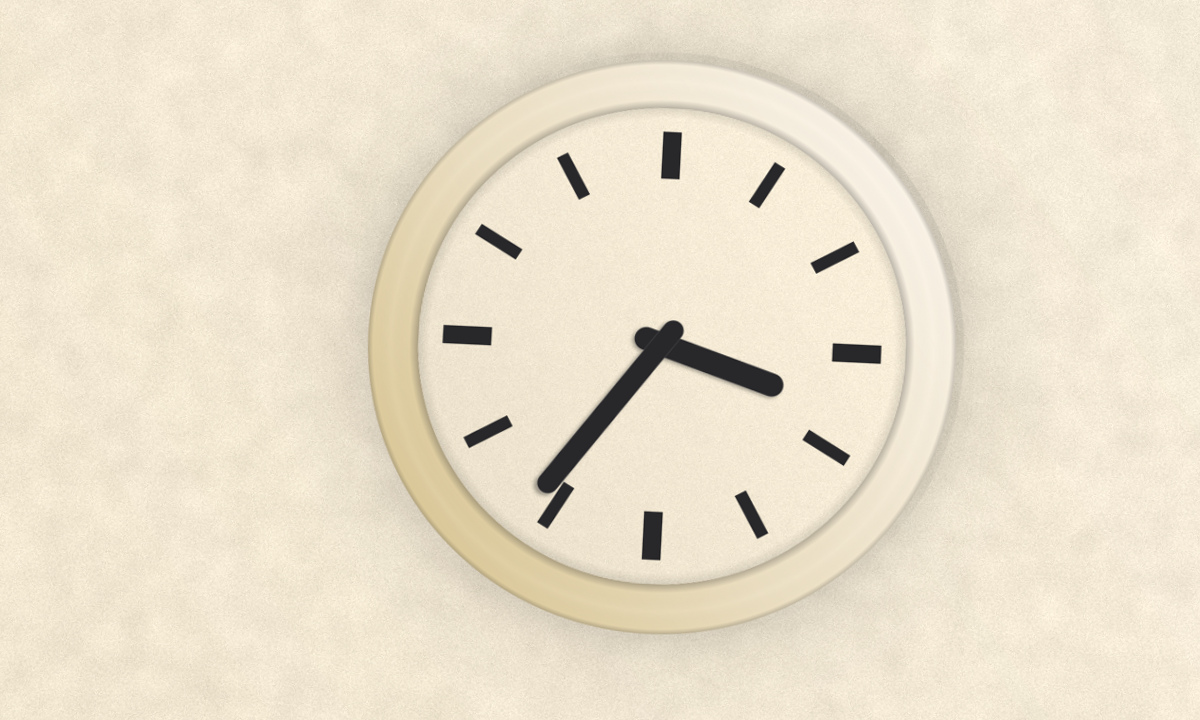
3 h 36 min
